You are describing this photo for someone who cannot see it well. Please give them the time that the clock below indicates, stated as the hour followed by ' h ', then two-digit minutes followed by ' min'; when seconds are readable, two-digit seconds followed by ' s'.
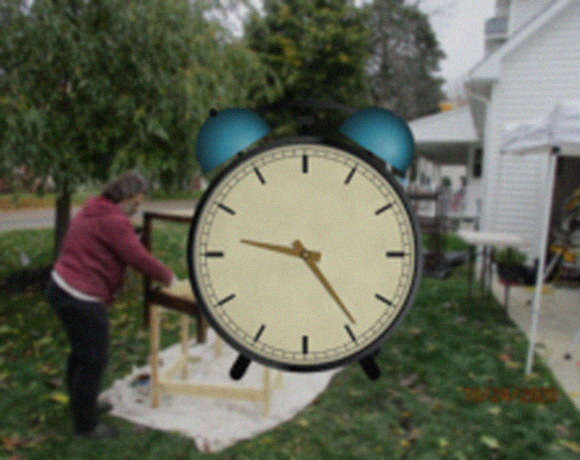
9 h 24 min
